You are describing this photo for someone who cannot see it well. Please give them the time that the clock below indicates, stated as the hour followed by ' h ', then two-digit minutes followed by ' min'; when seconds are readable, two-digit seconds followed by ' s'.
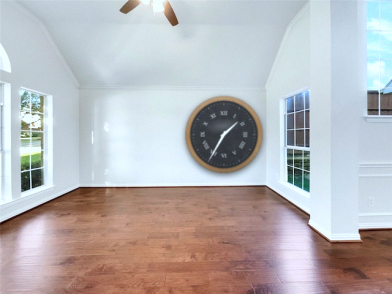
1 h 35 min
